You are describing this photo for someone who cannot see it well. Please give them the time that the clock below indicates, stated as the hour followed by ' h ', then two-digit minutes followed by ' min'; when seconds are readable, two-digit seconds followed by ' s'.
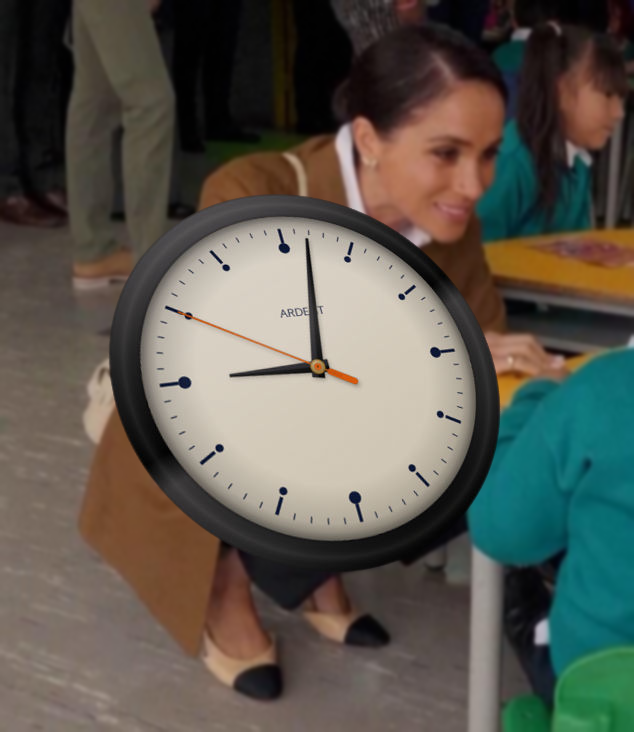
9 h 01 min 50 s
